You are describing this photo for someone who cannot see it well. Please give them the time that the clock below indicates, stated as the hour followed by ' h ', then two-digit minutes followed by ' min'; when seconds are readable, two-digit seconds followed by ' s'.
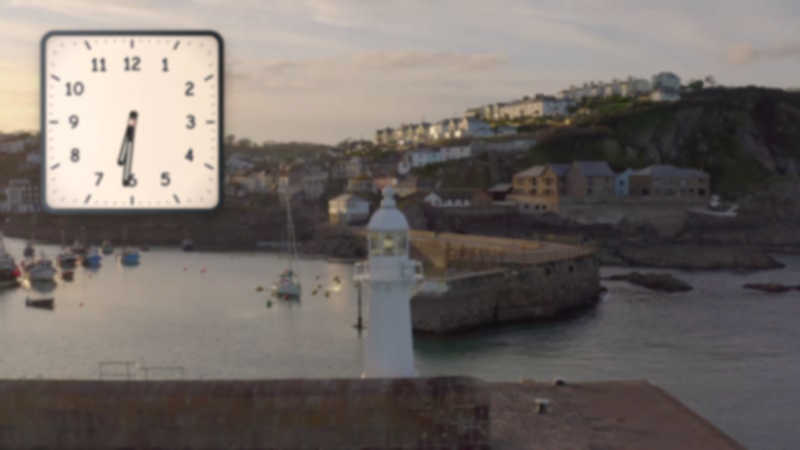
6 h 31 min
